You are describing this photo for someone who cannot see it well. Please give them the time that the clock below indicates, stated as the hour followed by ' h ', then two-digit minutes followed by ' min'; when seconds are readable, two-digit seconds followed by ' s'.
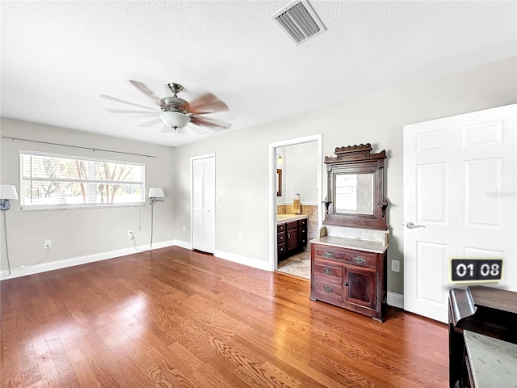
1 h 08 min
